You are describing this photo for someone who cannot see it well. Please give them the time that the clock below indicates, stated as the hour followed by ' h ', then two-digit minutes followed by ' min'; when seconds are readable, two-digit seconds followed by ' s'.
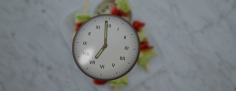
6 h 59 min
